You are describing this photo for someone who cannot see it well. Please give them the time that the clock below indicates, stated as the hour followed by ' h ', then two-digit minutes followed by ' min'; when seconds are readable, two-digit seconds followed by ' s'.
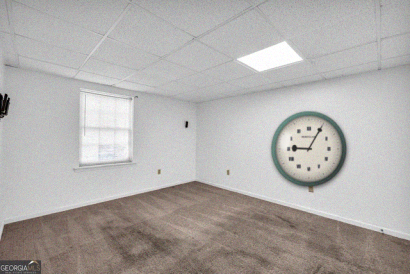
9 h 05 min
